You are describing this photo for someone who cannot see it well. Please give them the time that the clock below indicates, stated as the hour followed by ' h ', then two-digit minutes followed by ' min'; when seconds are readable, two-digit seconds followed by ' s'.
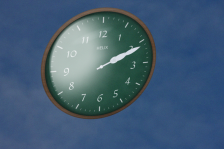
2 h 11 min
